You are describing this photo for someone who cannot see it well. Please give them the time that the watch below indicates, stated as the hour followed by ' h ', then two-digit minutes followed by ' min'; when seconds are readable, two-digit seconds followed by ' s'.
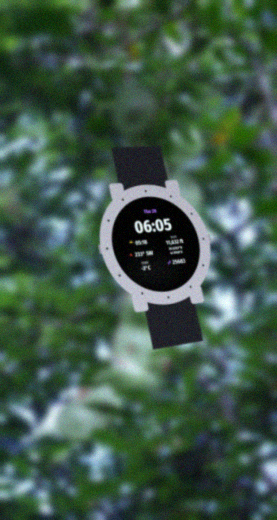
6 h 05 min
